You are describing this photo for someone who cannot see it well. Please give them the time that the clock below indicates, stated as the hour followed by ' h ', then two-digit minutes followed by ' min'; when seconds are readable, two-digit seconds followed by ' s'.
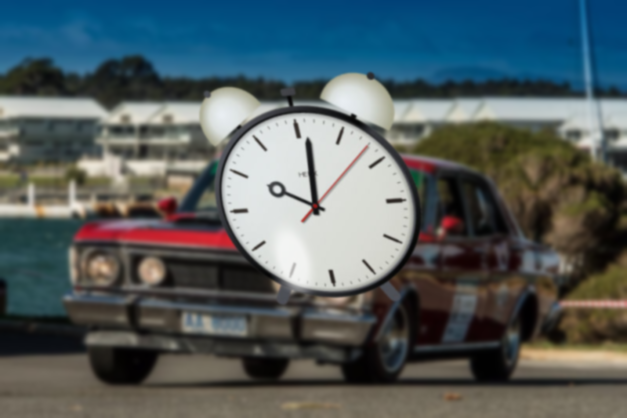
10 h 01 min 08 s
